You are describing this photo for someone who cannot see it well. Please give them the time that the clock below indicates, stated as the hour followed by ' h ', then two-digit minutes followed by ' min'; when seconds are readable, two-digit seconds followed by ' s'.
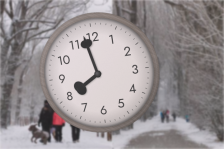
7 h 58 min
